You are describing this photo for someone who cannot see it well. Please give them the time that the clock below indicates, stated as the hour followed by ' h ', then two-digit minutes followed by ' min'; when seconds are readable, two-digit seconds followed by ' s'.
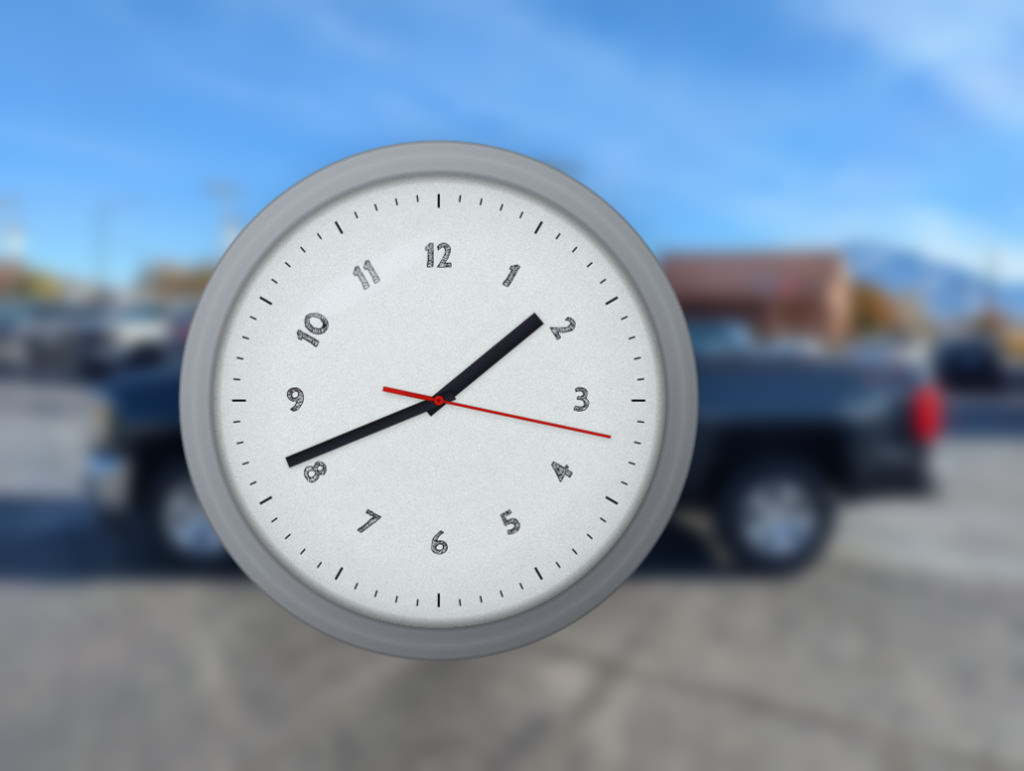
1 h 41 min 17 s
